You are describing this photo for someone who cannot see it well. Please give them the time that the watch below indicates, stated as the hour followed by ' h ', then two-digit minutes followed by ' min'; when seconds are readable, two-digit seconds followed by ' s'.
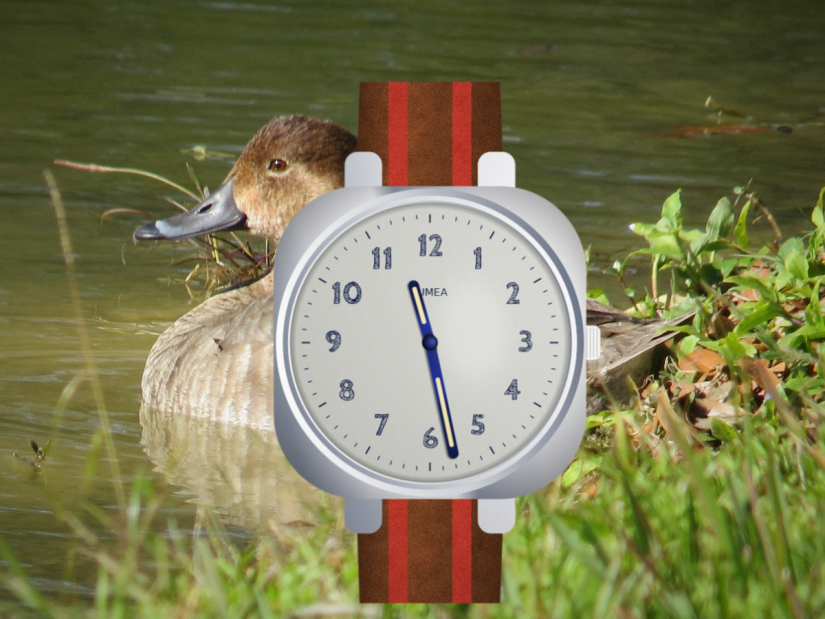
11 h 28 min
